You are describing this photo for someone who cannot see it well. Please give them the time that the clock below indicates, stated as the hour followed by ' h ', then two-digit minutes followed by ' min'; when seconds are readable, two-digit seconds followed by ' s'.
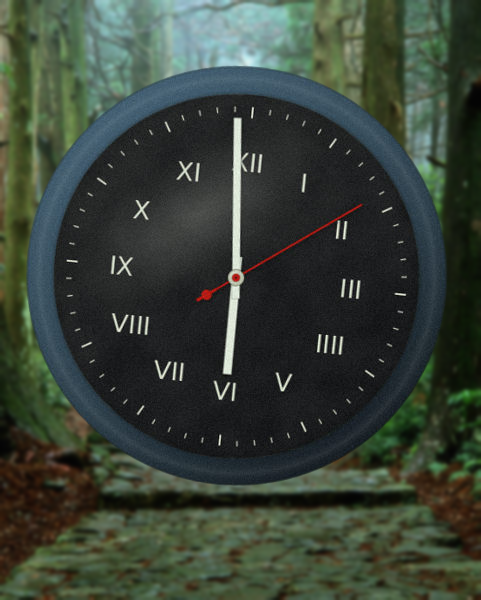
5 h 59 min 09 s
